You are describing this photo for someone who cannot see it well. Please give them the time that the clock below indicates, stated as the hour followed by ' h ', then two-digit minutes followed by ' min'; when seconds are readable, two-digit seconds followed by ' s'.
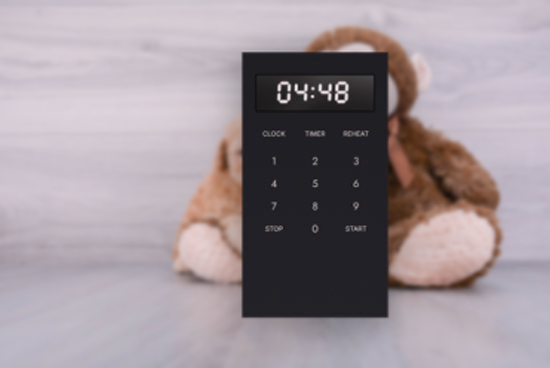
4 h 48 min
